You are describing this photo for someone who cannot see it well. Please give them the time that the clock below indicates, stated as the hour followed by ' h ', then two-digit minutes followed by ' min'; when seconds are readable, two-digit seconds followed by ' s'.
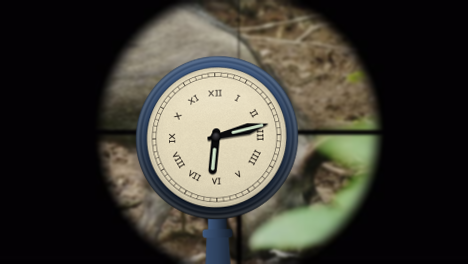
6 h 13 min
